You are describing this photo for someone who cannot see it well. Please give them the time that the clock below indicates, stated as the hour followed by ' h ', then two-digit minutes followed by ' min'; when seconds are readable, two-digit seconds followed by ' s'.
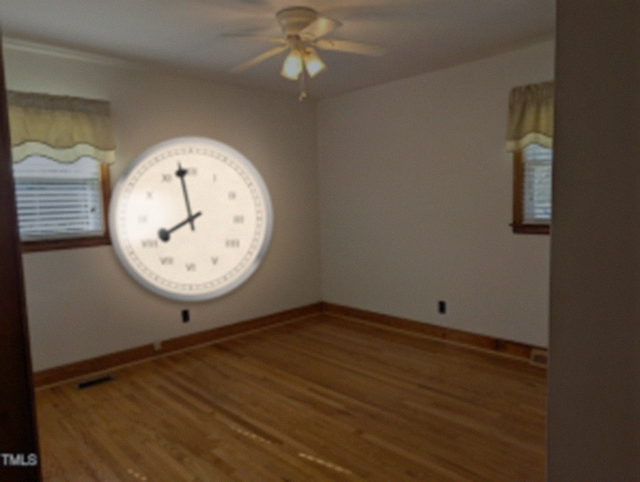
7 h 58 min
